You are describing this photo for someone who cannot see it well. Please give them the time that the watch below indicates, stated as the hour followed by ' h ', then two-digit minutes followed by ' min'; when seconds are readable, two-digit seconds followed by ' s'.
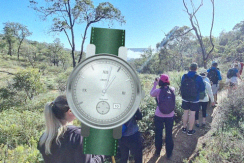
1 h 02 min
